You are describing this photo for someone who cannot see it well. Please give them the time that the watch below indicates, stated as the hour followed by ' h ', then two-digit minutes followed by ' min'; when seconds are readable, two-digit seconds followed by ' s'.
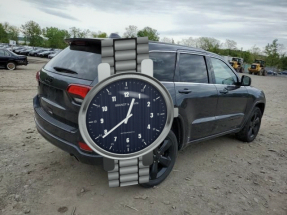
12 h 39 min
